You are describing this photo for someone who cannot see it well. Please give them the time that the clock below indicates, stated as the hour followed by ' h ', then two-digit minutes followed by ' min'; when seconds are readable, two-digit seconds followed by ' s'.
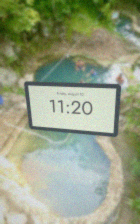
11 h 20 min
